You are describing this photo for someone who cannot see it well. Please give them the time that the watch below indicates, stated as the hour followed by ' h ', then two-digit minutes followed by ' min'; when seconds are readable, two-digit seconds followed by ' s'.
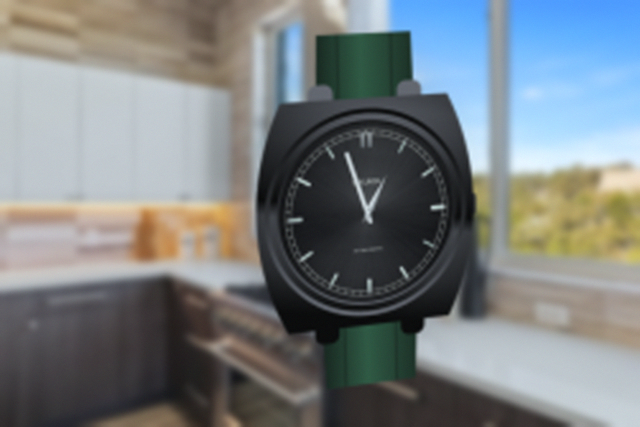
12 h 57 min
